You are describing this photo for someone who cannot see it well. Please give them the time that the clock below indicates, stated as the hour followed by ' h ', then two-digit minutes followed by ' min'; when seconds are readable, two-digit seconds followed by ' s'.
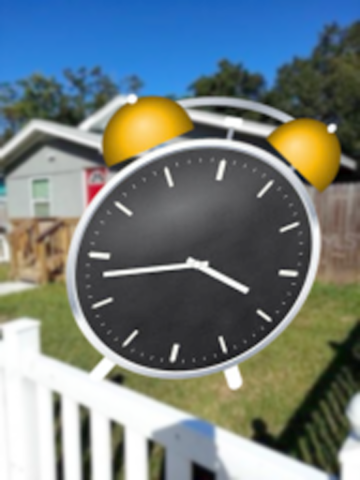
3 h 43 min
